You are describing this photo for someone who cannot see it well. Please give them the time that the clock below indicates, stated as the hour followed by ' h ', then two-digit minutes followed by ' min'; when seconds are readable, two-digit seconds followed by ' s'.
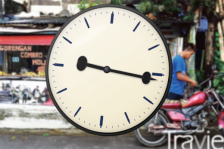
9 h 16 min
